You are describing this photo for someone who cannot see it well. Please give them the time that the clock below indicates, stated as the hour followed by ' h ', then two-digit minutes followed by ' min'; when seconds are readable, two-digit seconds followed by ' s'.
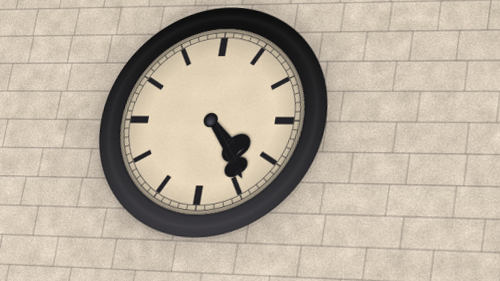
4 h 24 min
